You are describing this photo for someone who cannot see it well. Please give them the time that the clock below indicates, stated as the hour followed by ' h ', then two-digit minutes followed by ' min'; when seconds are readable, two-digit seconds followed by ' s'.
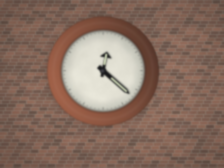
12 h 22 min
